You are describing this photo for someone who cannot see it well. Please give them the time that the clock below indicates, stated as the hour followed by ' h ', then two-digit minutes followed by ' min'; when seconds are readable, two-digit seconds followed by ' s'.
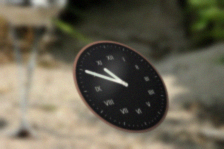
10 h 50 min
